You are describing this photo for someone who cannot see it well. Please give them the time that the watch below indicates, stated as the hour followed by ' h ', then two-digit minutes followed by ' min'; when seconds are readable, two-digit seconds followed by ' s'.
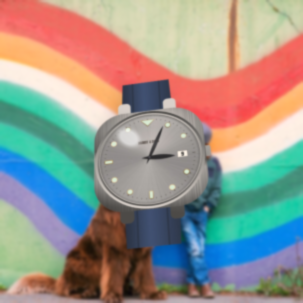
3 h 04 min
